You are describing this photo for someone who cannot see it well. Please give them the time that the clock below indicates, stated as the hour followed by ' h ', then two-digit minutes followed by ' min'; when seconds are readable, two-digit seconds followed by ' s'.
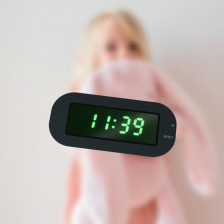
11 h 39 min
